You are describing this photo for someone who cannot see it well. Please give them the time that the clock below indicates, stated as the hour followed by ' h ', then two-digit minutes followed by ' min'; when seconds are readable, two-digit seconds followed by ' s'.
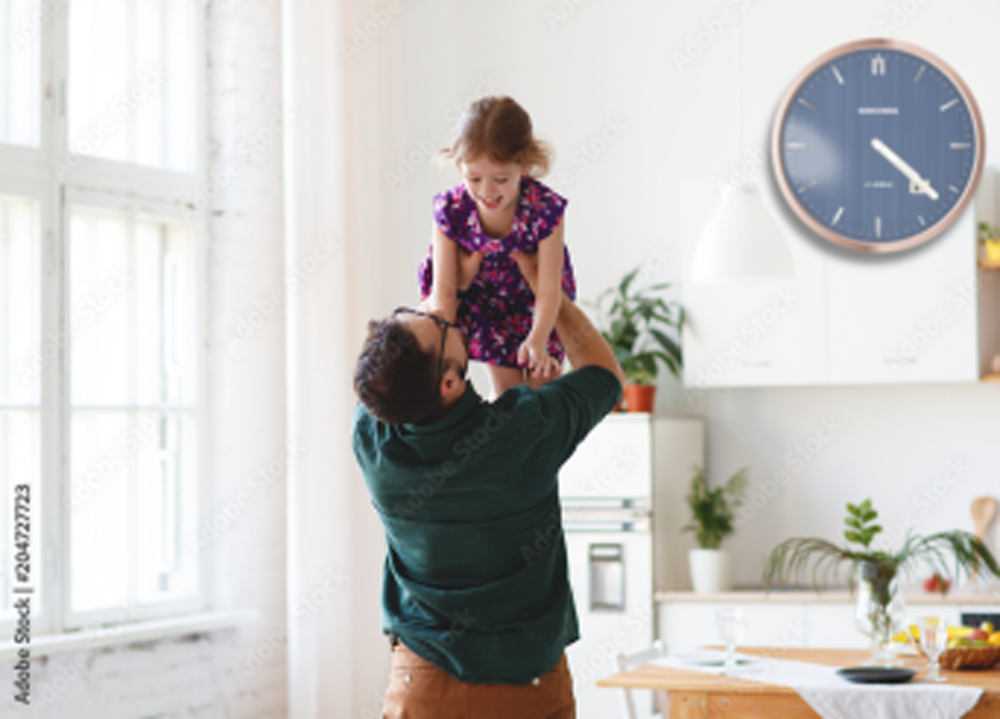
4 h 22 min
